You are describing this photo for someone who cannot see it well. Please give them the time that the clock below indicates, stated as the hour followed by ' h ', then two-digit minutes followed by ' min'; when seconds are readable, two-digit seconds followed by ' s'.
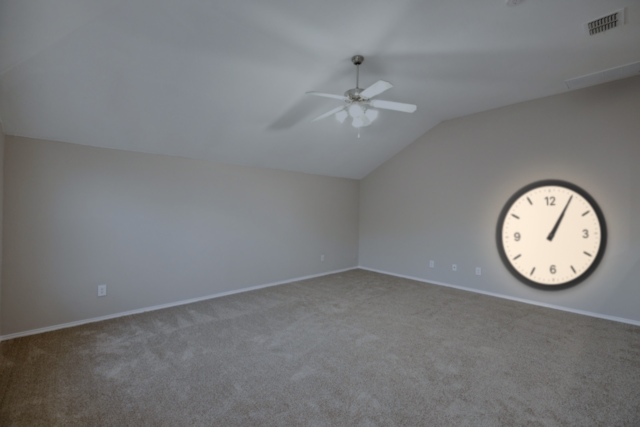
1 h 05 min
